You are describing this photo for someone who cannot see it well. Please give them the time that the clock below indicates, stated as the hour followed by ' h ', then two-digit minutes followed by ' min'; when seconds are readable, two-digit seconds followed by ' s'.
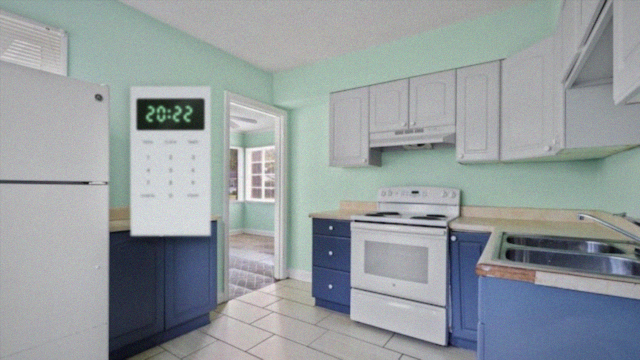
20 h 22 min
